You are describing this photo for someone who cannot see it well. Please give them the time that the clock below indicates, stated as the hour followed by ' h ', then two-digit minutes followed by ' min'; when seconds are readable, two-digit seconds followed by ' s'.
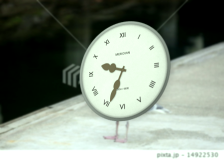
9 h 34 min
